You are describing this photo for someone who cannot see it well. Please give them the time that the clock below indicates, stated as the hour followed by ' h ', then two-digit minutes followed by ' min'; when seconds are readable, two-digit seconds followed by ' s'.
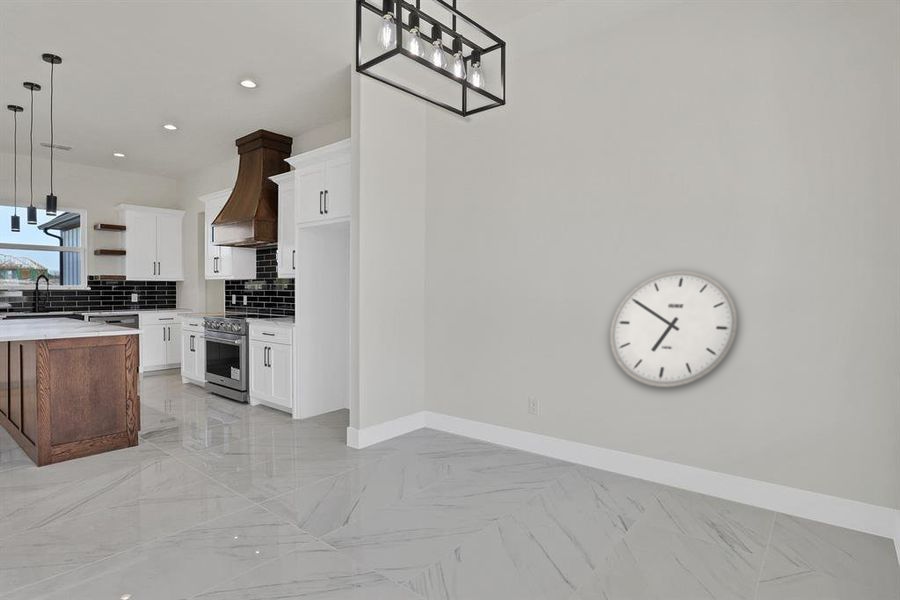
6 h 50 min
